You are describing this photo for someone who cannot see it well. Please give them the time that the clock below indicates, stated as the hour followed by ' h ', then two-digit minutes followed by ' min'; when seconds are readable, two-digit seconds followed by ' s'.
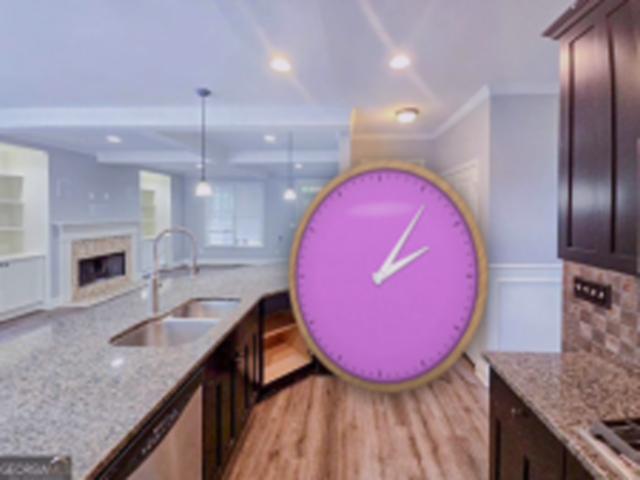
2 h 06 min
